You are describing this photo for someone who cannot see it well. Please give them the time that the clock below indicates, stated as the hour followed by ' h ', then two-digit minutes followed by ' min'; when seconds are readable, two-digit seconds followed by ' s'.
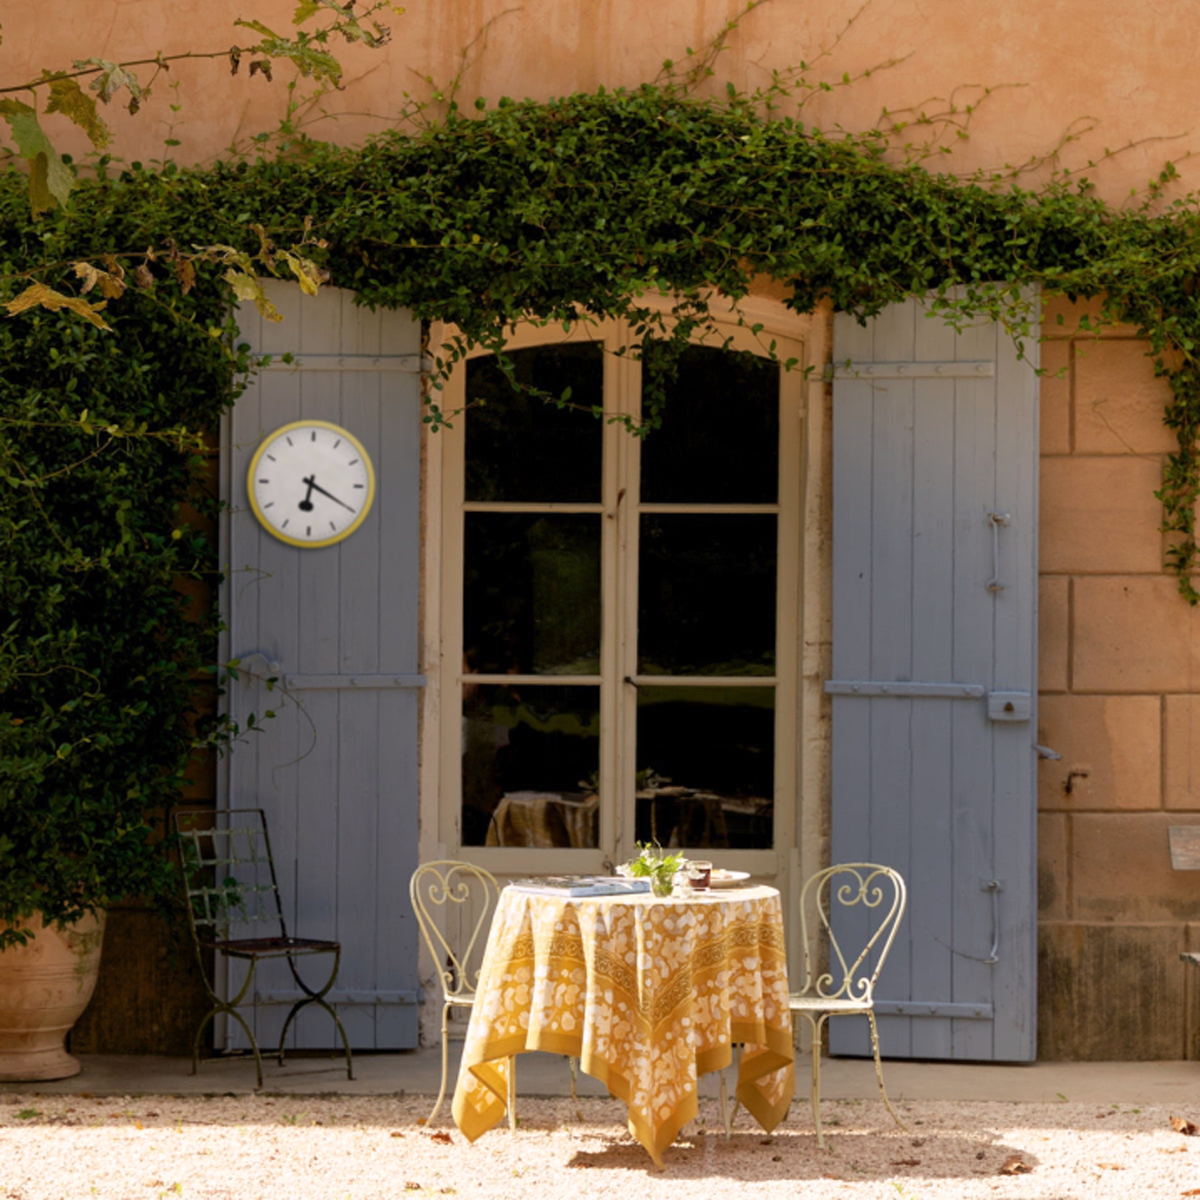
6 h 20 min
